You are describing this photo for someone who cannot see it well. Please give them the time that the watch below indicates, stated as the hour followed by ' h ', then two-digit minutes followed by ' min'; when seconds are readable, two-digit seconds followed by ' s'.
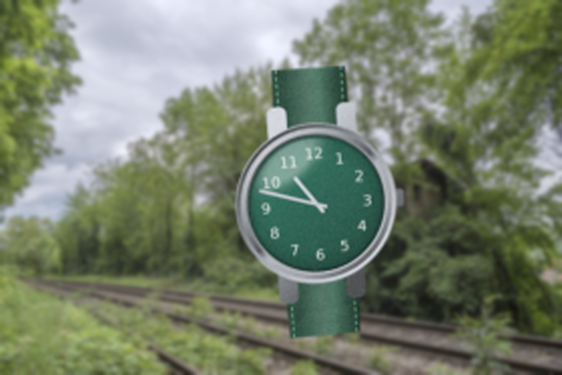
10 h 48 min
